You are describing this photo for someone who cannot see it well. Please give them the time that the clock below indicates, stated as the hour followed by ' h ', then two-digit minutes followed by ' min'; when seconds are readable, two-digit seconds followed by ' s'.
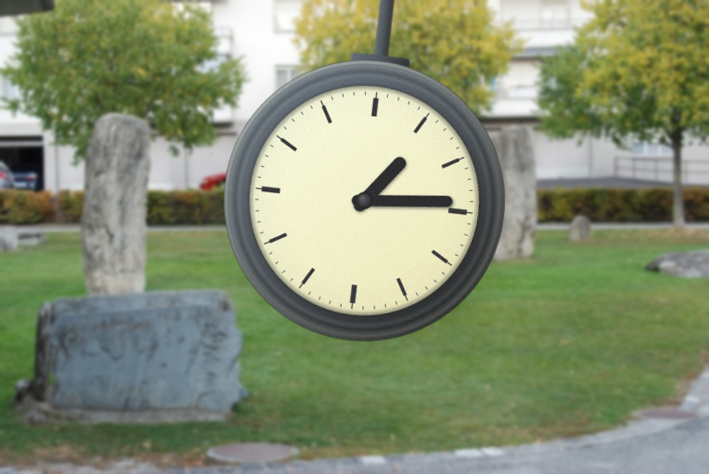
1 h 14 min
